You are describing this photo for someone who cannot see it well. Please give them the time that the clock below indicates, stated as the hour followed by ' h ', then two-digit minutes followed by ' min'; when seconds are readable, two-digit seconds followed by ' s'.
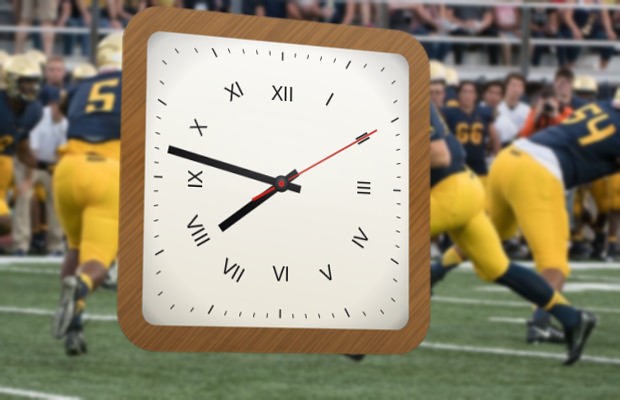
7 h 47 min 10 s
